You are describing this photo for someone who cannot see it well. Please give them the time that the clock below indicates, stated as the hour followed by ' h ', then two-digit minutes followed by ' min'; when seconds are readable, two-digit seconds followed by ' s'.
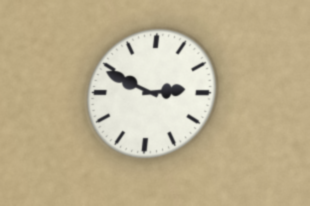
2 h 49 min
